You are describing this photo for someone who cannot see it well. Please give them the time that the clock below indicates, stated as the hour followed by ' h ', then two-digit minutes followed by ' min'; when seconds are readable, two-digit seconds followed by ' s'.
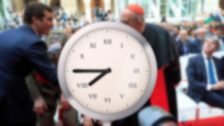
7 h 45 min
